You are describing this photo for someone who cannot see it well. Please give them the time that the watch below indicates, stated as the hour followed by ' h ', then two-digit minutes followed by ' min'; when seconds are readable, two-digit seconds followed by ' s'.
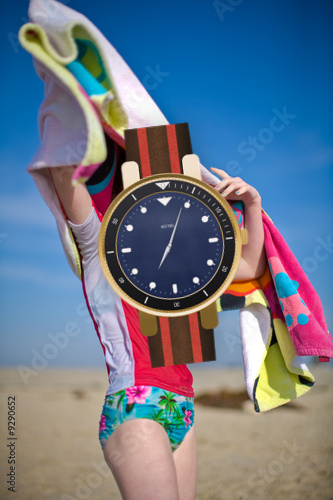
7 h 04 min
